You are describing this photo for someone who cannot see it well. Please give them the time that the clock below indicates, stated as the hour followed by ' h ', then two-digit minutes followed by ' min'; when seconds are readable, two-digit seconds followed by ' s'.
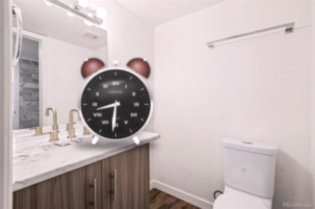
8 h 31 min
